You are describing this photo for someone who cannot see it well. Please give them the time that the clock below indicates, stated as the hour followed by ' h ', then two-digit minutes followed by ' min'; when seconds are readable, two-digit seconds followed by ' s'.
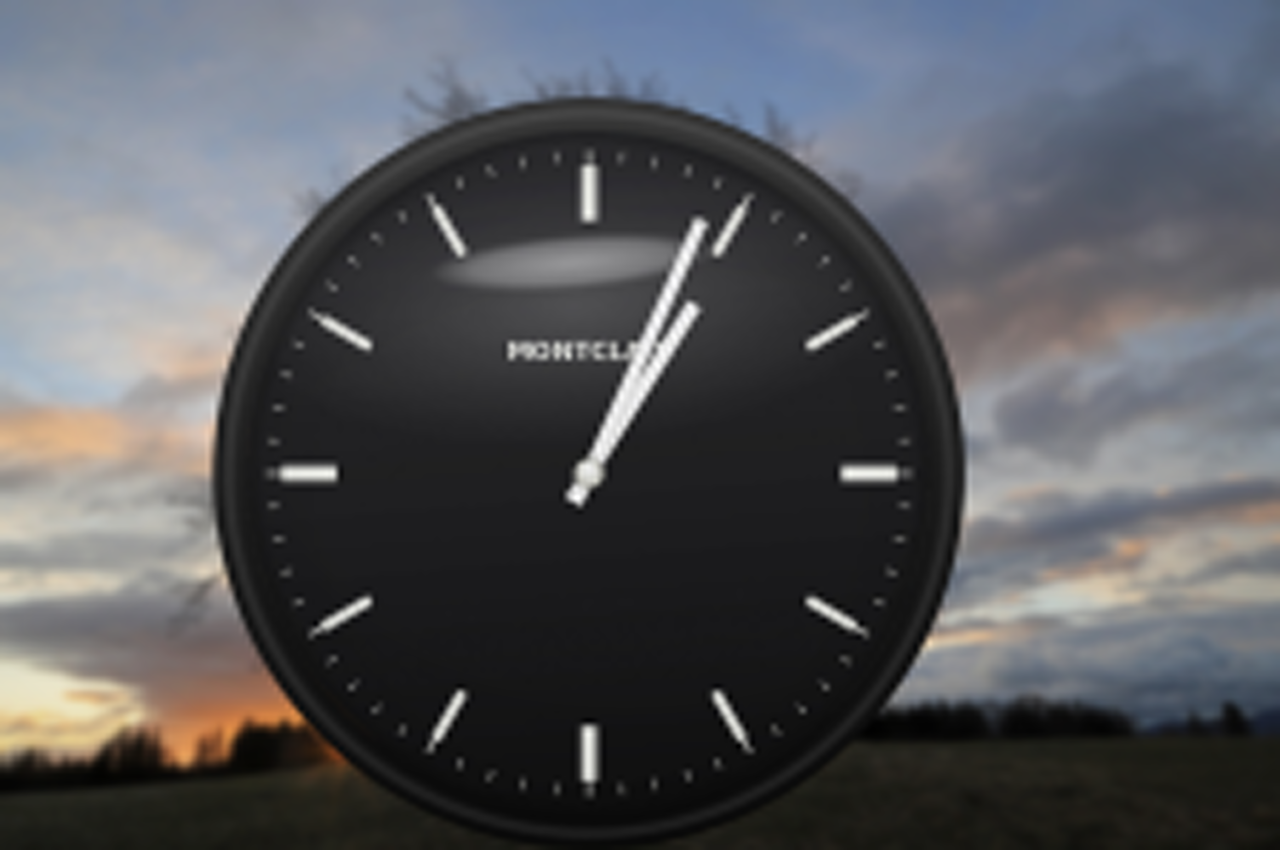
1 h 04 min
